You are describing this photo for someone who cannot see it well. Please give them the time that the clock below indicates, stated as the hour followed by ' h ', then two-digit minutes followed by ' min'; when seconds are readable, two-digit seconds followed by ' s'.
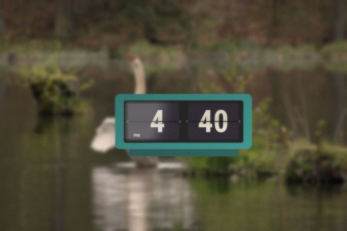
4 h 40 min
